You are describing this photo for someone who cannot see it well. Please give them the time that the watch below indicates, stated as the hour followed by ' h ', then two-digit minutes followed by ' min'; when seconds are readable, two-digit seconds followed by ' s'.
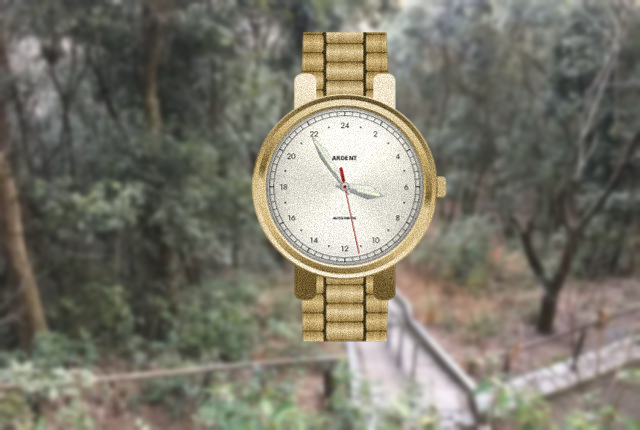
6 h 54 min 28 s
